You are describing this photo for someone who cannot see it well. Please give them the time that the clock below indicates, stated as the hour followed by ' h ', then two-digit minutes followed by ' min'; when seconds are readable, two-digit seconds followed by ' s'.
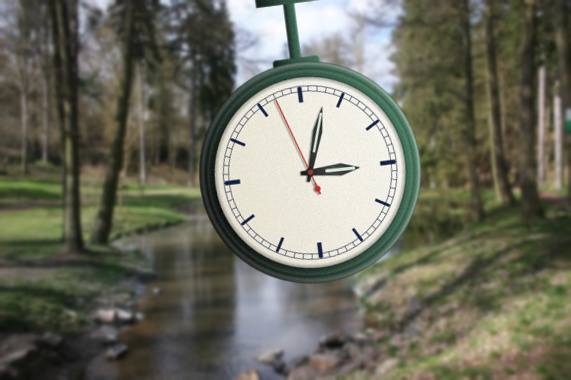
3 h 02 min 57 s
